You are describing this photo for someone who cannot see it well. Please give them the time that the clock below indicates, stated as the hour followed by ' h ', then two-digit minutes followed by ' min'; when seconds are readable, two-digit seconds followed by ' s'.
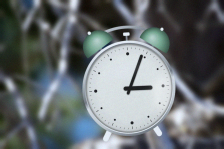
3 h 04 min
